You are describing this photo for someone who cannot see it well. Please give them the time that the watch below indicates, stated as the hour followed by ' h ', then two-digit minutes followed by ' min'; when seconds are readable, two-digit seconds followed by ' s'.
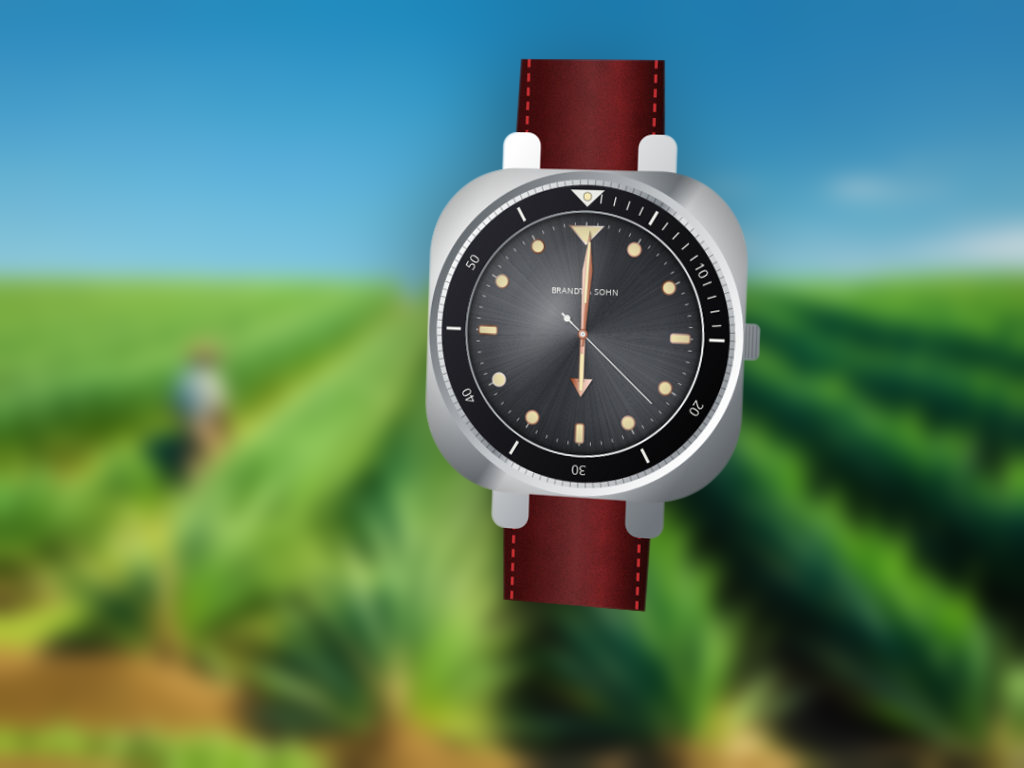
6 h 00 min 22 s
